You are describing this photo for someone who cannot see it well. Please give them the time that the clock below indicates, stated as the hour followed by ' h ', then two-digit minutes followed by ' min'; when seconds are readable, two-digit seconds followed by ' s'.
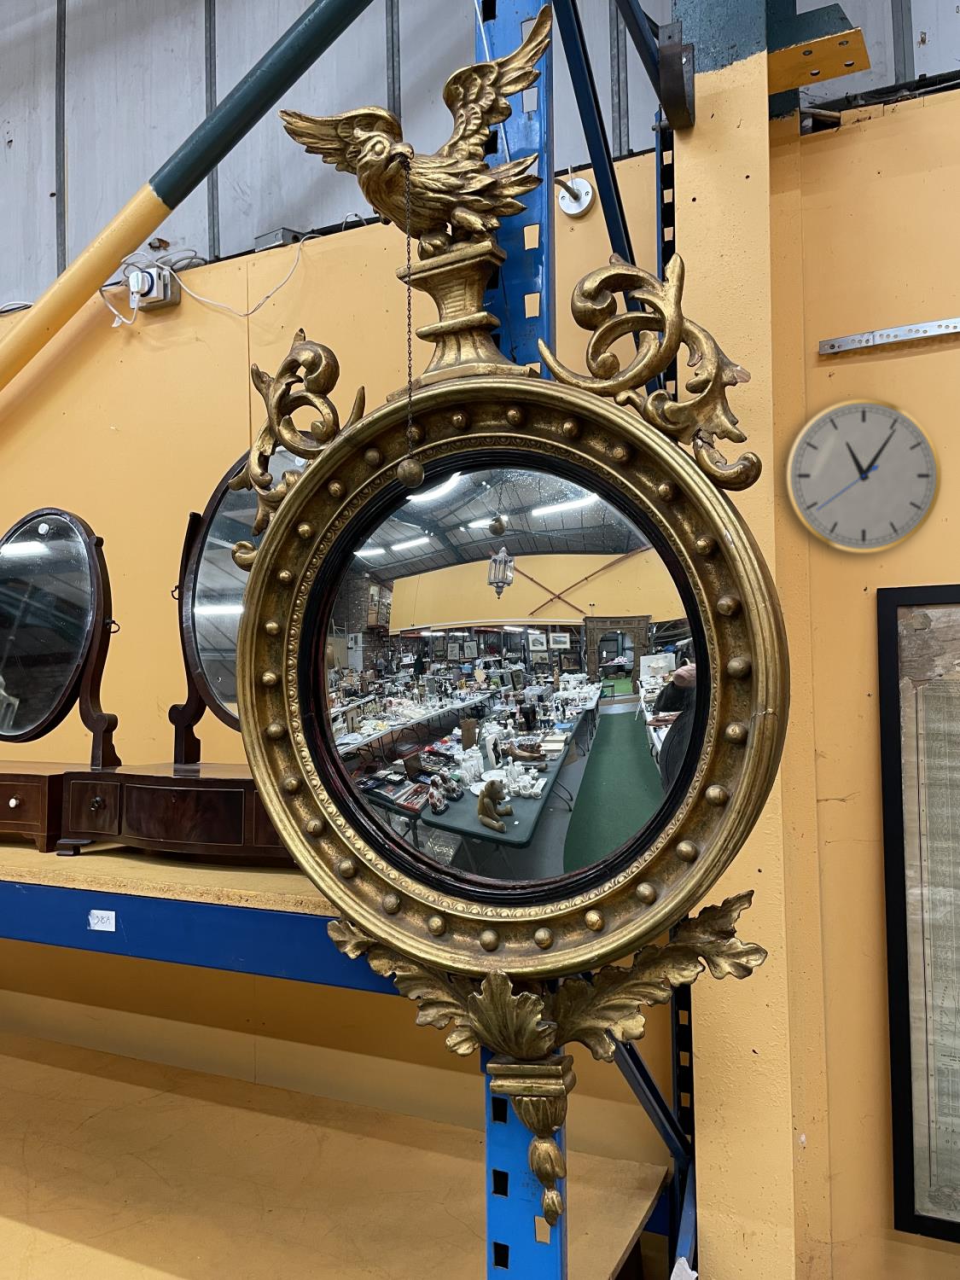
11 h 05 min 39 s
